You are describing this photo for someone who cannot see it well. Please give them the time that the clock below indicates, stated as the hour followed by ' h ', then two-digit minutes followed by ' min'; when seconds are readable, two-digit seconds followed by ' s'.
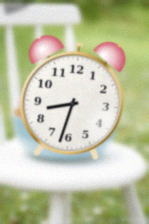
8 h 32 min
